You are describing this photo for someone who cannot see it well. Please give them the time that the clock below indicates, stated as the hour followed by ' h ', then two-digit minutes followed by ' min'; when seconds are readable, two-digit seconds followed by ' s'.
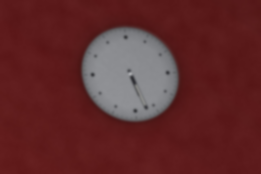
5 h 27 min
